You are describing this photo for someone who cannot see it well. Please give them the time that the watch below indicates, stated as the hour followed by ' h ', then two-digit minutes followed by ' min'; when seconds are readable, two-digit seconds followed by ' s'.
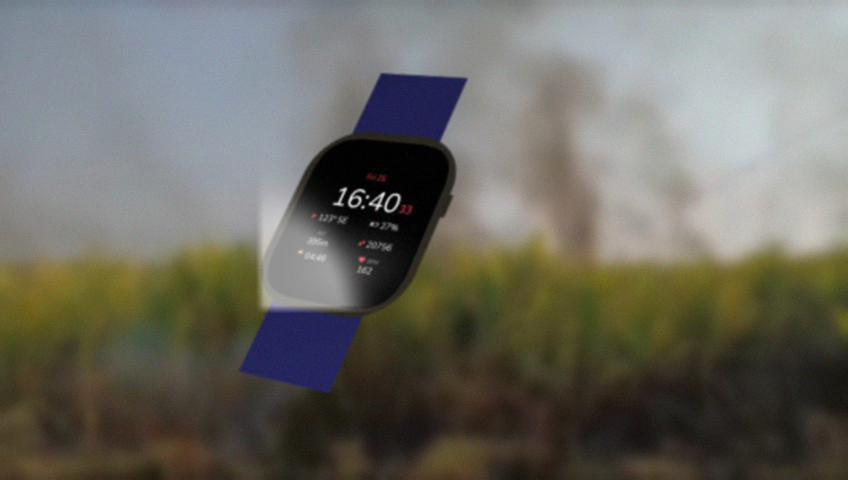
16 h 40 min
